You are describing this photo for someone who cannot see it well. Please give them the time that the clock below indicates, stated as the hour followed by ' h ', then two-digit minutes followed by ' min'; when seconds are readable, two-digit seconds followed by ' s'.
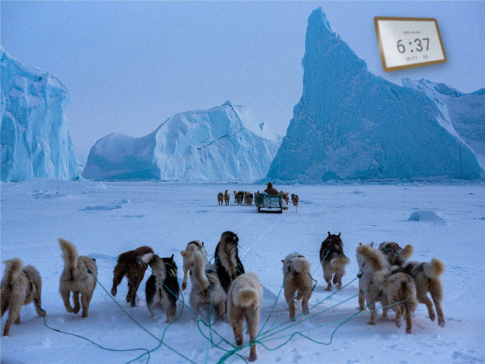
6 h 37 min
